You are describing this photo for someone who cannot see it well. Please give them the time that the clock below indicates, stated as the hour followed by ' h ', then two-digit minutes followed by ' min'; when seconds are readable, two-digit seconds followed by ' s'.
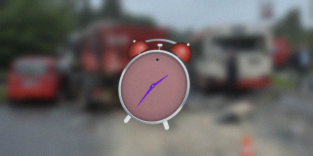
1 h 35 min
